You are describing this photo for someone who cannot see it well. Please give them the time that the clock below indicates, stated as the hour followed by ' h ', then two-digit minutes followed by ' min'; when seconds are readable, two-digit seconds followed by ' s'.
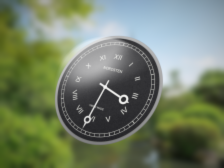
3 h 31 min
